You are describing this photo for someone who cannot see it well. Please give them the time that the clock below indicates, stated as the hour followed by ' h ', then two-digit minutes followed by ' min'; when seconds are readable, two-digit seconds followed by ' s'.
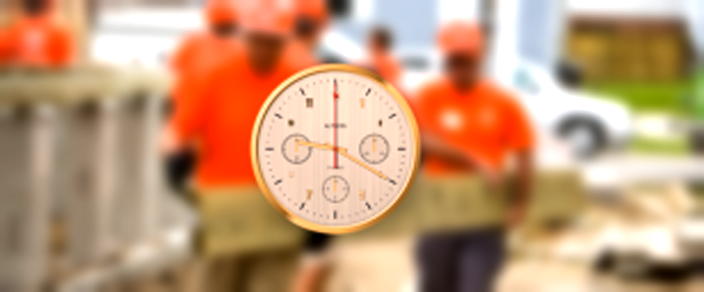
9 h 20 min
